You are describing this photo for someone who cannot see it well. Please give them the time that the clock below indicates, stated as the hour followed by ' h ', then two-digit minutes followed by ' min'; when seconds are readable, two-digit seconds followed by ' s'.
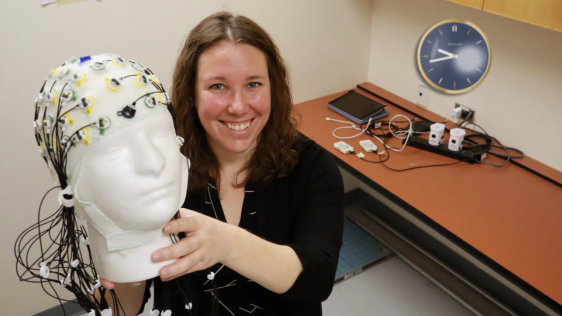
9 h 43 min
